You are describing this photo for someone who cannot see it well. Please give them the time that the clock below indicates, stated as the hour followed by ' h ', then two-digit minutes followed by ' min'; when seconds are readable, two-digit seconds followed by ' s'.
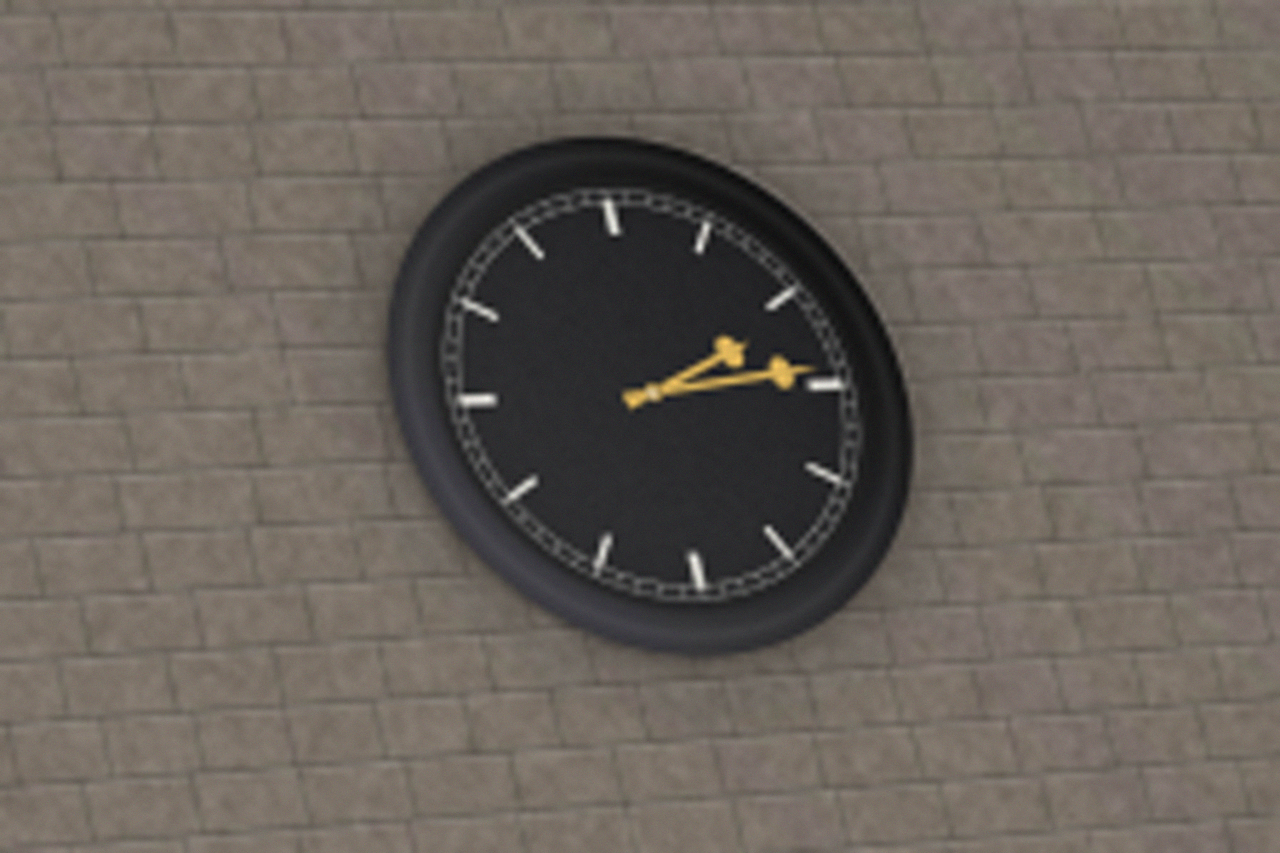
2 h 14 min
